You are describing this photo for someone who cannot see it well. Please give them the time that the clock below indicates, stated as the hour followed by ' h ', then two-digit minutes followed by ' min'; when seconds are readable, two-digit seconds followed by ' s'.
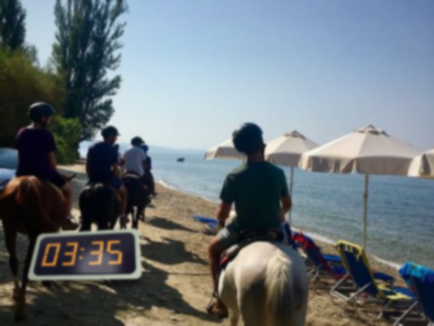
3 h 35 min
